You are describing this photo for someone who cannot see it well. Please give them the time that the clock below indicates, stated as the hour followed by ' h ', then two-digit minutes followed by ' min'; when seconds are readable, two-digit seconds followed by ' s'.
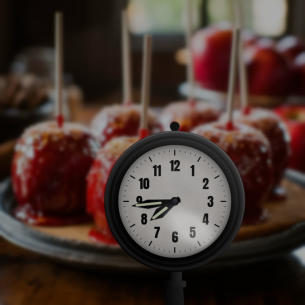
7 h 44 min
